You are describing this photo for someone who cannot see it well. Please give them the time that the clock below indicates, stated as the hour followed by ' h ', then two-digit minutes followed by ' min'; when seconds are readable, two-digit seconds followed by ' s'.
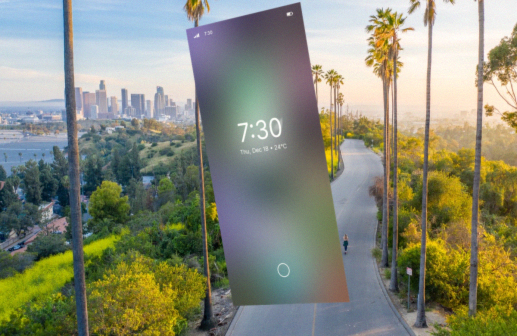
7 h 30 min
